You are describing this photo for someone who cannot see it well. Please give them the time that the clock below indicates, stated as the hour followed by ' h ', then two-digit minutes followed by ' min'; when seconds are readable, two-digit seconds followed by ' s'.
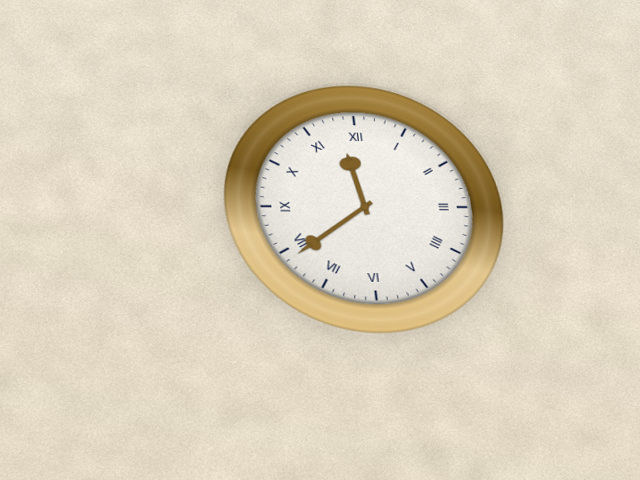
11 h 39 min
